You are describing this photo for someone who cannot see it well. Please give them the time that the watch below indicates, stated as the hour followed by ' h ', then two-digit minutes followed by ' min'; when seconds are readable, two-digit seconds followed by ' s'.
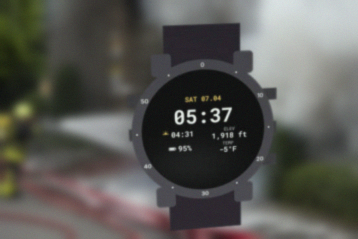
5 h 37 min
